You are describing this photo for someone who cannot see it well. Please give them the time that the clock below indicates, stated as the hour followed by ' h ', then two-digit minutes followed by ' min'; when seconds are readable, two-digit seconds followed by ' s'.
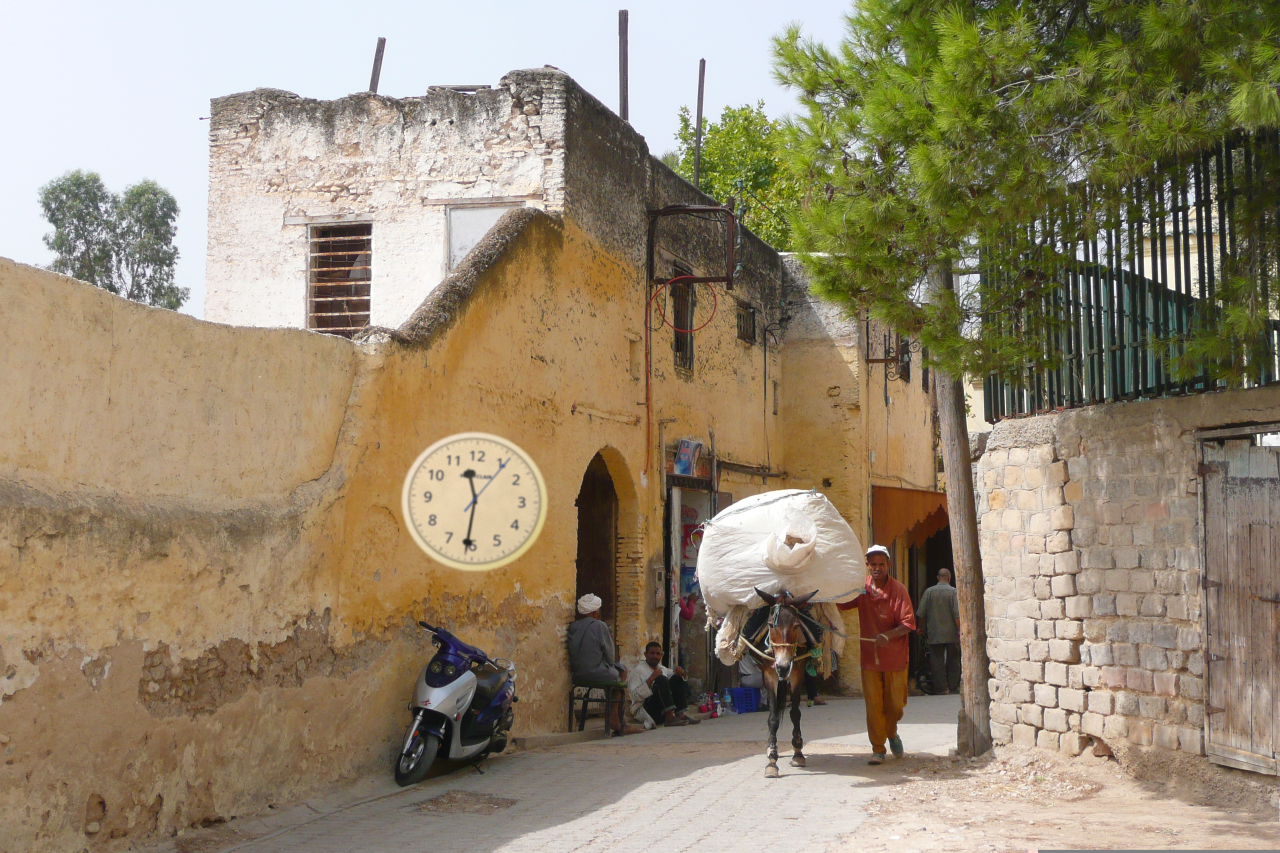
11 h 31 min 06 s
